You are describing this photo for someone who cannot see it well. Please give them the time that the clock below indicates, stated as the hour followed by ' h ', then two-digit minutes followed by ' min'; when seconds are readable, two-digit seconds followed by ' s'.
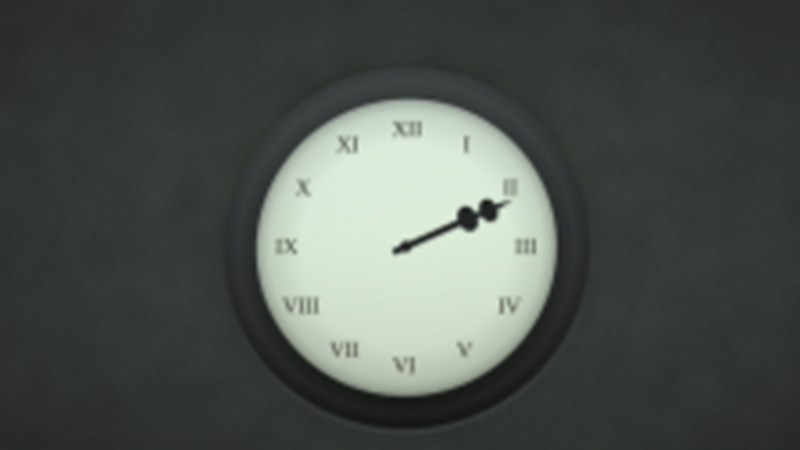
2 h 11 min
